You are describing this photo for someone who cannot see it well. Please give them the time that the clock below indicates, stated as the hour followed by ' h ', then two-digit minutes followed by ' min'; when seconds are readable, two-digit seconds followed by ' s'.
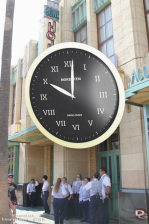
10 h 01 min
